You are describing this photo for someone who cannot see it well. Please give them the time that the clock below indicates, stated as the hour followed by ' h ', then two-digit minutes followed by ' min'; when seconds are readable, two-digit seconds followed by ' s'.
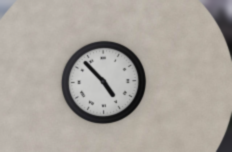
4 h 53 min
